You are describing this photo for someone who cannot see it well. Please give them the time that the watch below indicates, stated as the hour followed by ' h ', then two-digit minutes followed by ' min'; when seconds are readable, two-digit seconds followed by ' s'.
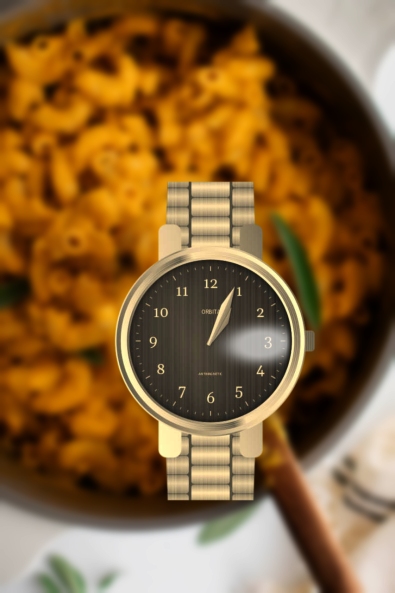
1 h 04 min
